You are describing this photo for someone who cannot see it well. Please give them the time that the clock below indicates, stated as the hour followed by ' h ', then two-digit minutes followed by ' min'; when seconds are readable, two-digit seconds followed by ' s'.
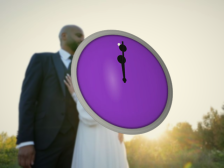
12 h 01 min
